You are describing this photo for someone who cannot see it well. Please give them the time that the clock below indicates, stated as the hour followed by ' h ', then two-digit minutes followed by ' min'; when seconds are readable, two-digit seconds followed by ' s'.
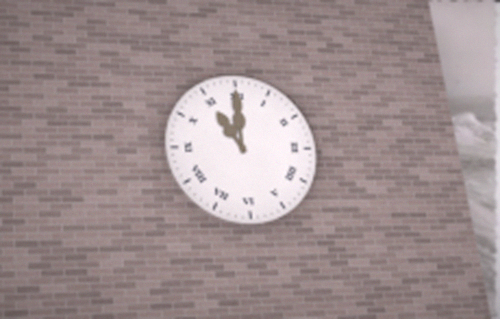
11 h 00 min
